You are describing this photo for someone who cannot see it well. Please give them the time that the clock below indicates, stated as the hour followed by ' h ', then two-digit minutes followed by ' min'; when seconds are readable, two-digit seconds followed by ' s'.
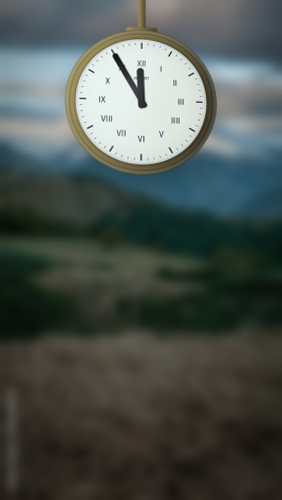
11 h 55 min
